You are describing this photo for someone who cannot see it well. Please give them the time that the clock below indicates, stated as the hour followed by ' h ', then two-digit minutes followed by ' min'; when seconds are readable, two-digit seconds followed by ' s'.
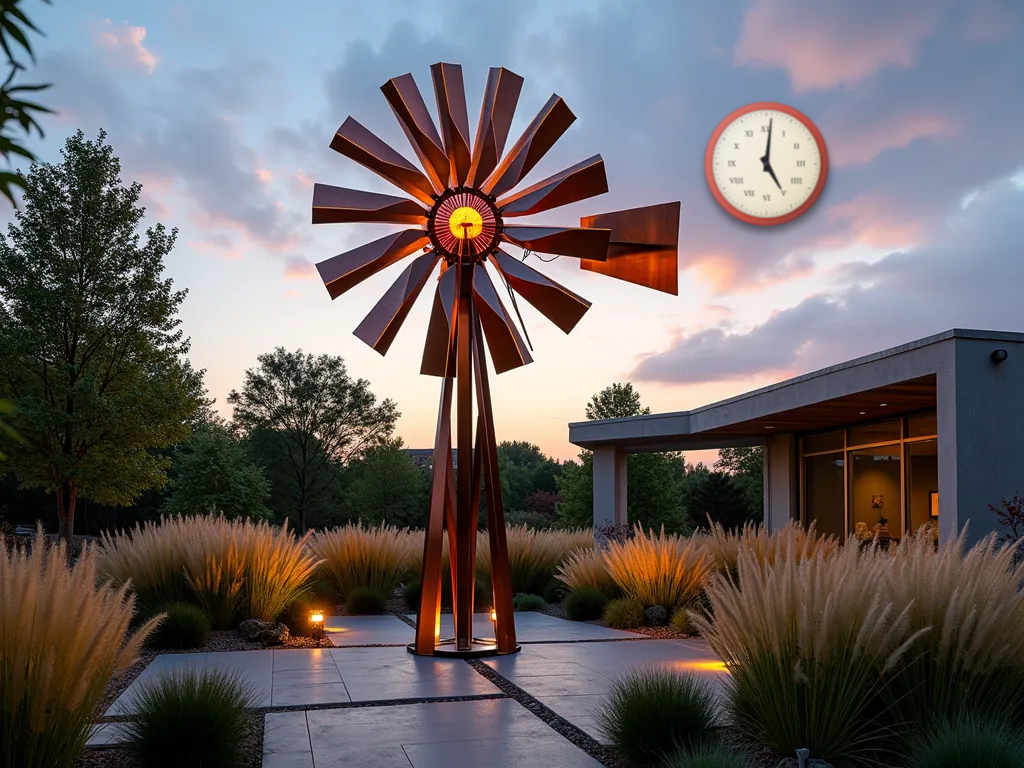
5 h 01 min
